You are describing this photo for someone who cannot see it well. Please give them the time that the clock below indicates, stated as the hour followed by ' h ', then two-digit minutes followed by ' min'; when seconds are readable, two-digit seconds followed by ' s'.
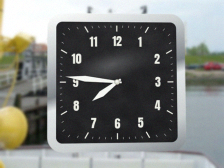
7 h 46 min
